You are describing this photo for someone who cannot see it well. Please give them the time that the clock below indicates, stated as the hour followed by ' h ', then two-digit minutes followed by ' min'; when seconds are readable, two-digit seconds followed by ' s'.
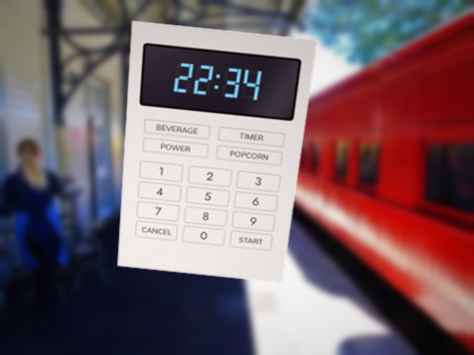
22 h 34 min
